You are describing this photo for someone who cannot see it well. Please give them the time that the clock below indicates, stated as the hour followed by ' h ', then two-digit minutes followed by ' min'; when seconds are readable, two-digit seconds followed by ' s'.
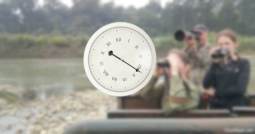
10 h 22 min
